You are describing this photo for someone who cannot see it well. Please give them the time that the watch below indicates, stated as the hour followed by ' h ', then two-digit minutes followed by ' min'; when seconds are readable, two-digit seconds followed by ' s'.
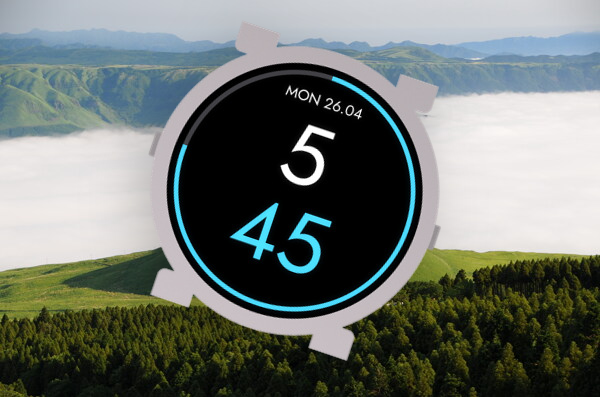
5 h 45 min
